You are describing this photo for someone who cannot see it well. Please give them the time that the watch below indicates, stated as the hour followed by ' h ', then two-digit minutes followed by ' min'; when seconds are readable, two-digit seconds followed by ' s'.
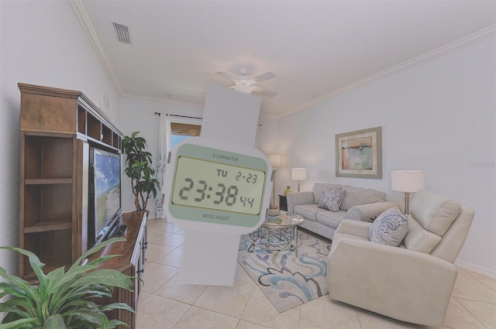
23 h 38 min 44 s
